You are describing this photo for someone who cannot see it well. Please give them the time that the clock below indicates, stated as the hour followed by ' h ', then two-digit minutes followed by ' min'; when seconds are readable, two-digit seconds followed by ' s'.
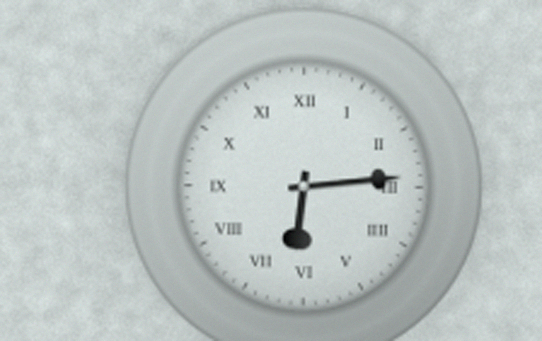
6 h 14 min
